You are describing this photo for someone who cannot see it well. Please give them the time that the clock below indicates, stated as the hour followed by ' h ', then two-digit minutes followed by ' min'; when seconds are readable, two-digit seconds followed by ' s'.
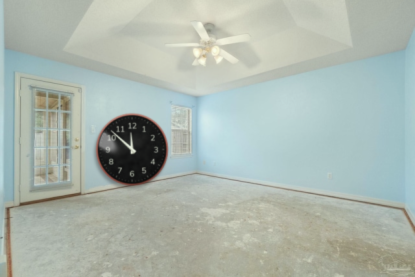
11 h 52 min
